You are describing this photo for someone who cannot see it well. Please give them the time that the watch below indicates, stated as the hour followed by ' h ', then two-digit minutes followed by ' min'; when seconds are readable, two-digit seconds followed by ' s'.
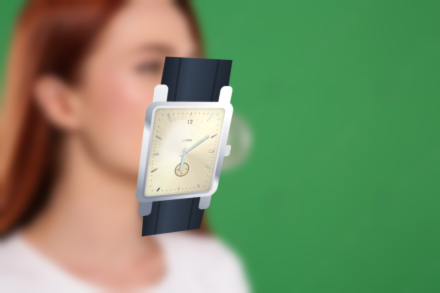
6 h 09 min
